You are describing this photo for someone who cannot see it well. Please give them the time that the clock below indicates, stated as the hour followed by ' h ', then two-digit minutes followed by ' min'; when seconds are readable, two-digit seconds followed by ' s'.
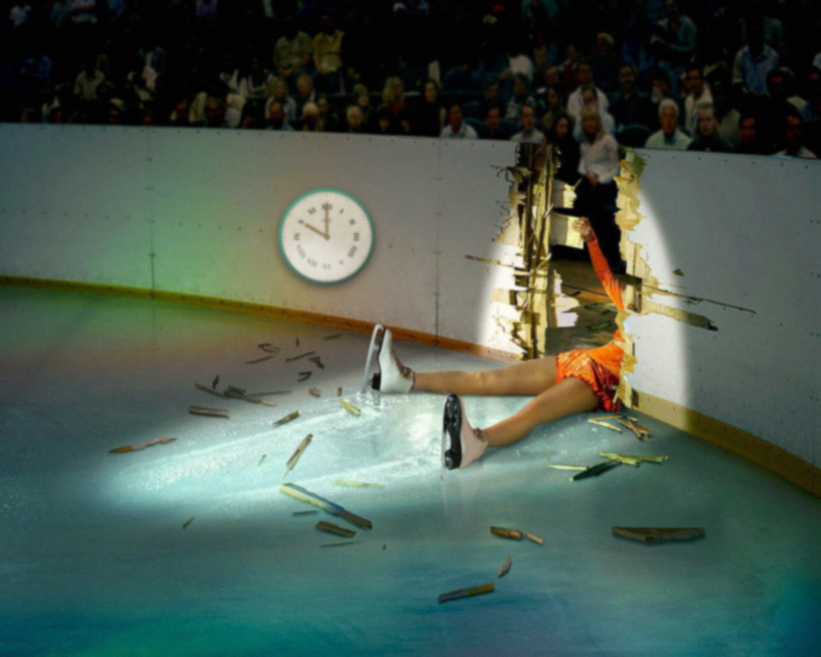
10 h 00 min
